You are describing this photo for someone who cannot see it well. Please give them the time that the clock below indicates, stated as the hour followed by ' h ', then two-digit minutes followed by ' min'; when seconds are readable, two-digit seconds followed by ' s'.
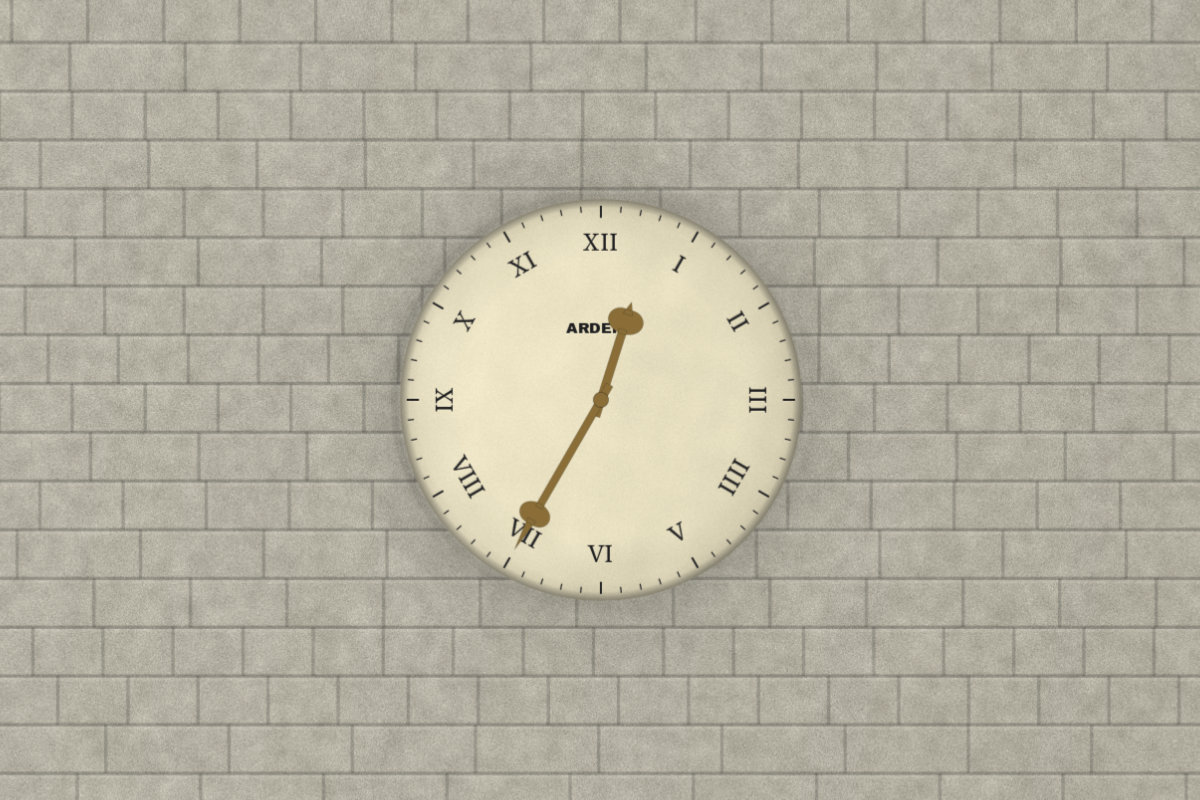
12 h 35 min
